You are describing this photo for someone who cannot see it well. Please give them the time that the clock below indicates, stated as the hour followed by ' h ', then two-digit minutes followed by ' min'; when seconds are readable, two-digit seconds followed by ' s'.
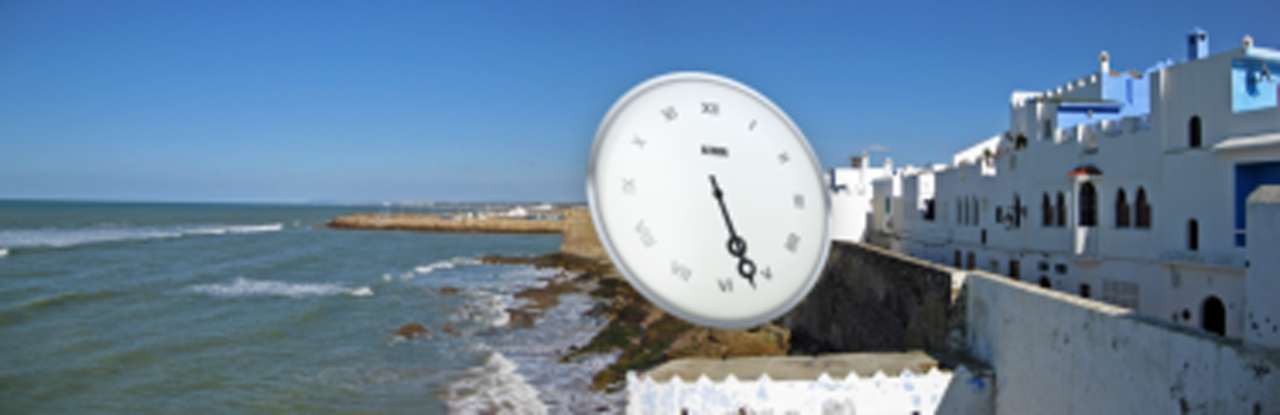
5 h 27 min
